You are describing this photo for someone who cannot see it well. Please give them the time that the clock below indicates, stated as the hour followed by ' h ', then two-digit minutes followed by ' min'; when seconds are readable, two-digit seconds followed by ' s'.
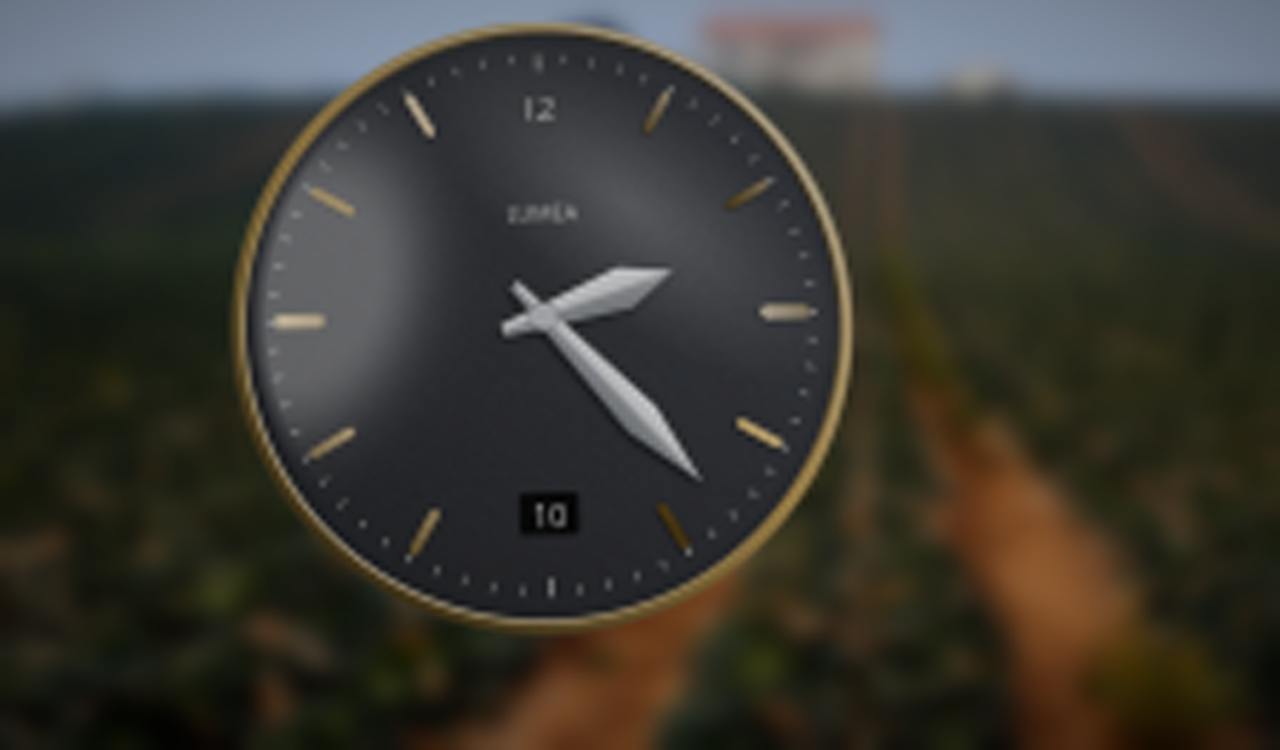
2 h 23 min
